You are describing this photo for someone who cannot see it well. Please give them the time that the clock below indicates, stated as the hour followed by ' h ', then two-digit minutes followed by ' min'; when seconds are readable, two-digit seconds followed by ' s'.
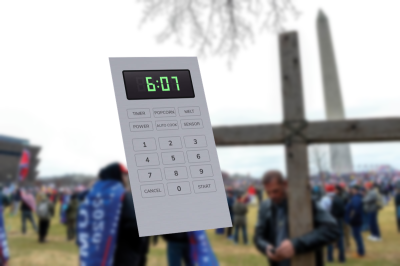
6 h 07 min
